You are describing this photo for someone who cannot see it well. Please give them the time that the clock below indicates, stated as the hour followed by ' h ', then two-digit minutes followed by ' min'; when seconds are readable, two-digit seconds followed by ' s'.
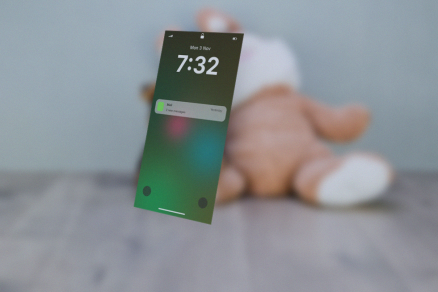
7 h 32 min
